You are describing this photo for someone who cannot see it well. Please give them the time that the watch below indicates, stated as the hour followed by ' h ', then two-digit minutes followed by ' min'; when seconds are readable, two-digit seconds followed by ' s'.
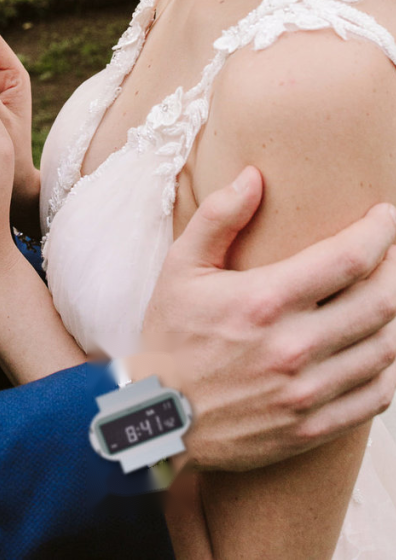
8 h 41 min
